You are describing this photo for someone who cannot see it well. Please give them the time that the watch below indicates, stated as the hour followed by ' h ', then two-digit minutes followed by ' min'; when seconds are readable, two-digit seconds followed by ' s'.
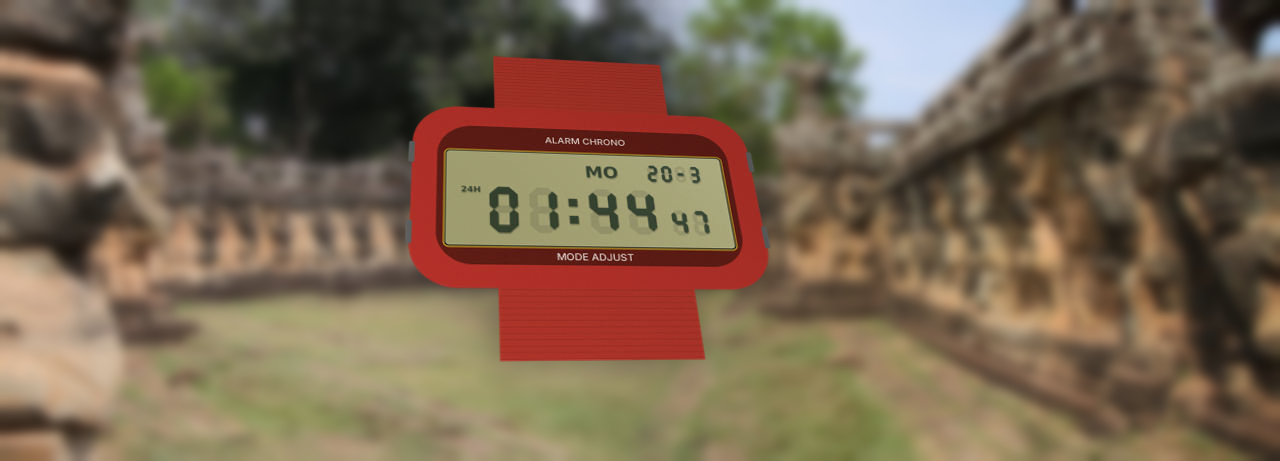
1 h 44 min 47 s
